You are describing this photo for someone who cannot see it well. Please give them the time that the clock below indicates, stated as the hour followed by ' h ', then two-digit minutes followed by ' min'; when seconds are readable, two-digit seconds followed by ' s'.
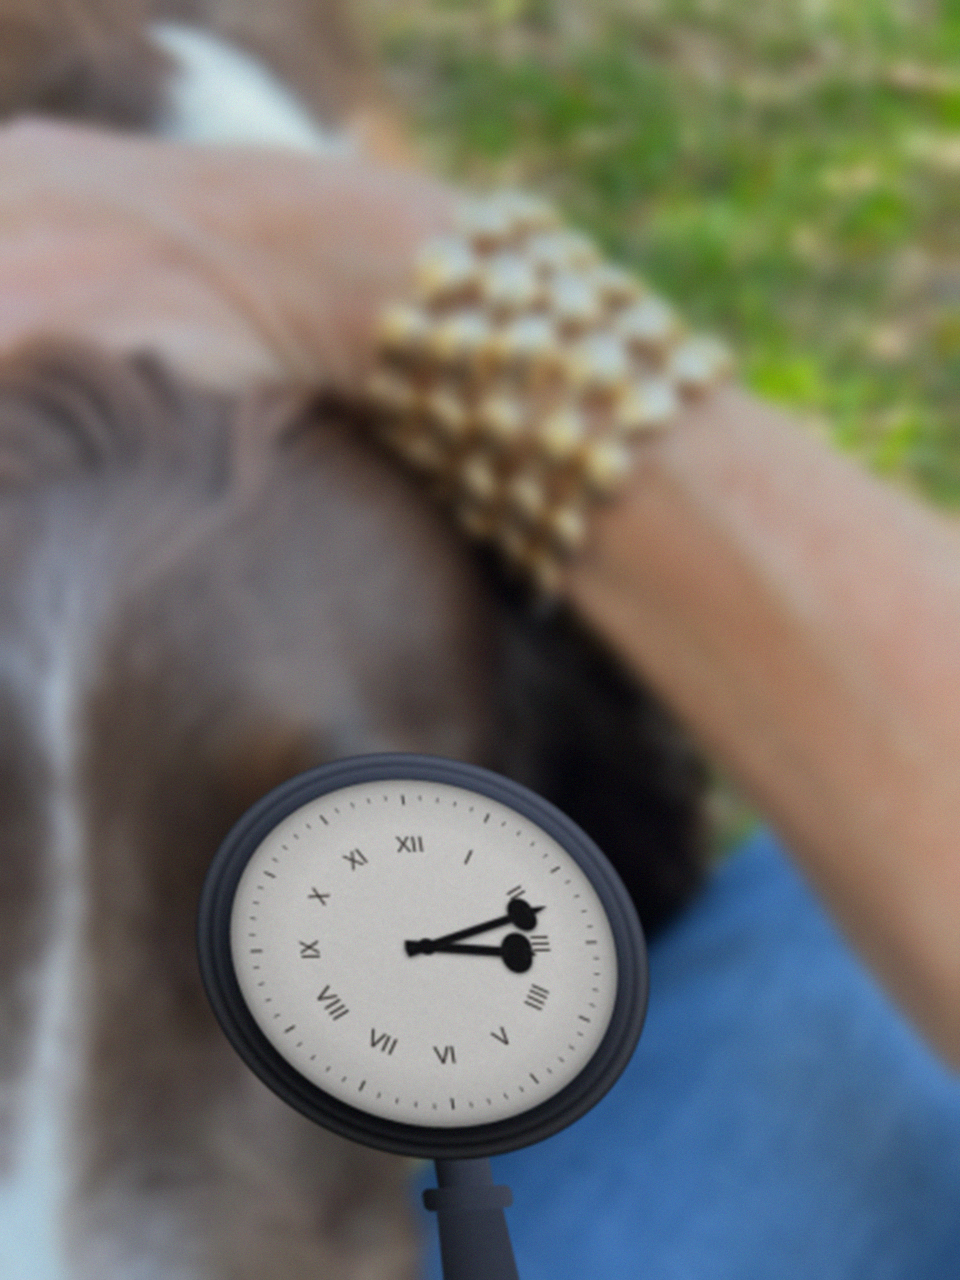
3 h 12 min
